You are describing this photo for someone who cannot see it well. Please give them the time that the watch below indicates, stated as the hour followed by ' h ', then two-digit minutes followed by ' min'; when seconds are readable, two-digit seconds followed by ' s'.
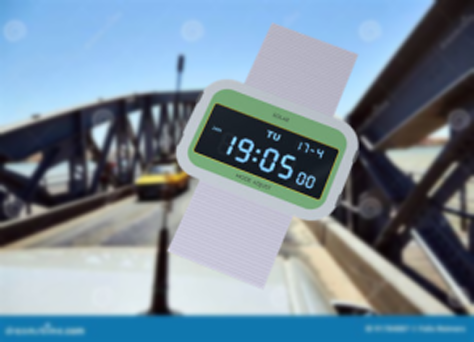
19 h 05 min 00 s
